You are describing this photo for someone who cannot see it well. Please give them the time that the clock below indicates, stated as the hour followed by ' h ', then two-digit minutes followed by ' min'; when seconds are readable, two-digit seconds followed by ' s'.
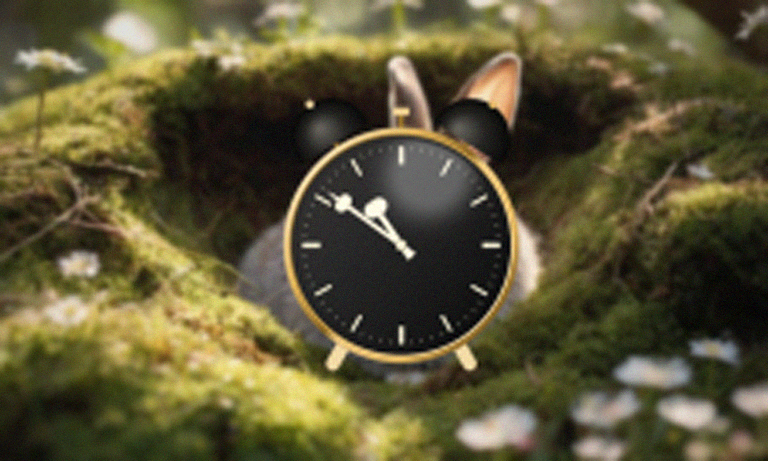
10 h 51 min
